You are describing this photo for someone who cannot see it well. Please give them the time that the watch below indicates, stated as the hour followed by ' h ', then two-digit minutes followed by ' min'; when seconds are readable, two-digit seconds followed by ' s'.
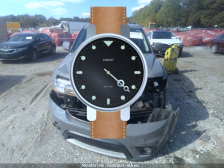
4 h 22 min
